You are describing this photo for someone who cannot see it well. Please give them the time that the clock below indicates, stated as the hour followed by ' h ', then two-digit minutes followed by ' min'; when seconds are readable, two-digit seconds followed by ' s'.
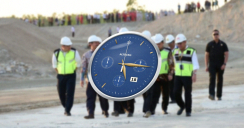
5 h 15 min
